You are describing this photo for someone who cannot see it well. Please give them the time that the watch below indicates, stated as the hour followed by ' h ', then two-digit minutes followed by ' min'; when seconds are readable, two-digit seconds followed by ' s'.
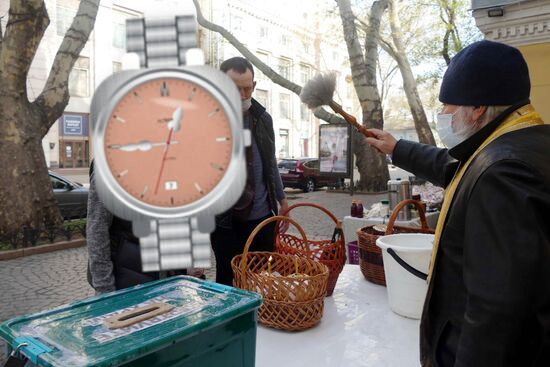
12 h 44 min 33 s
